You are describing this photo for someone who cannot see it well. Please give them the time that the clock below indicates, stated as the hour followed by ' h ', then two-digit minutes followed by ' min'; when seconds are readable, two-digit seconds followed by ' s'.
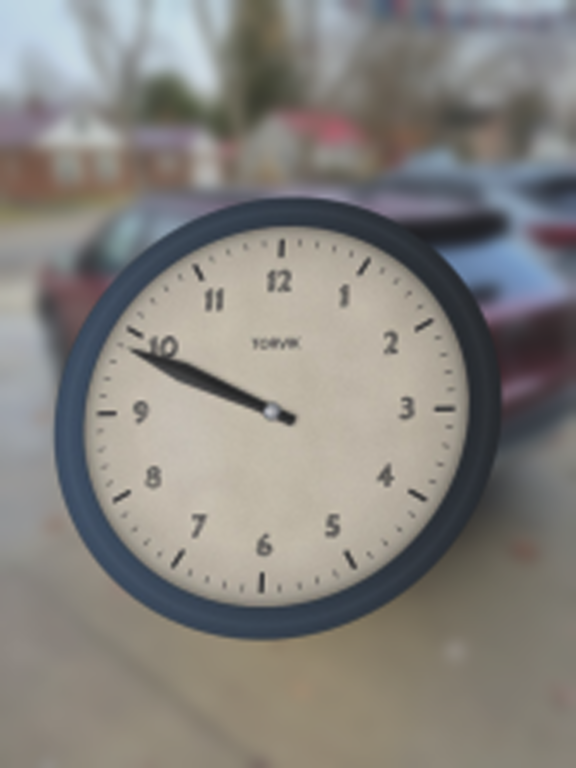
9 h 49 min
